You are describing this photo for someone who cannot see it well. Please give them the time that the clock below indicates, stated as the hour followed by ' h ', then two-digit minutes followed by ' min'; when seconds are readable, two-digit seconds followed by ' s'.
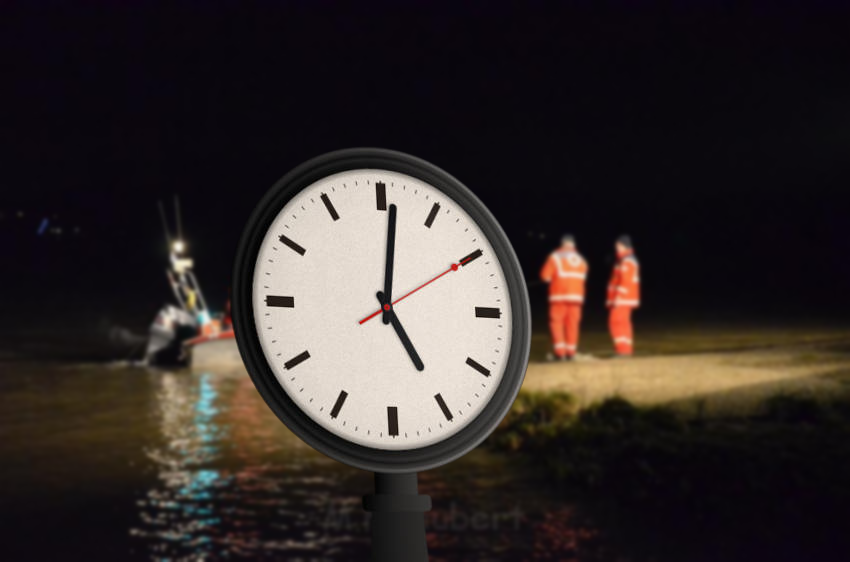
5 h 01 min 10 s
